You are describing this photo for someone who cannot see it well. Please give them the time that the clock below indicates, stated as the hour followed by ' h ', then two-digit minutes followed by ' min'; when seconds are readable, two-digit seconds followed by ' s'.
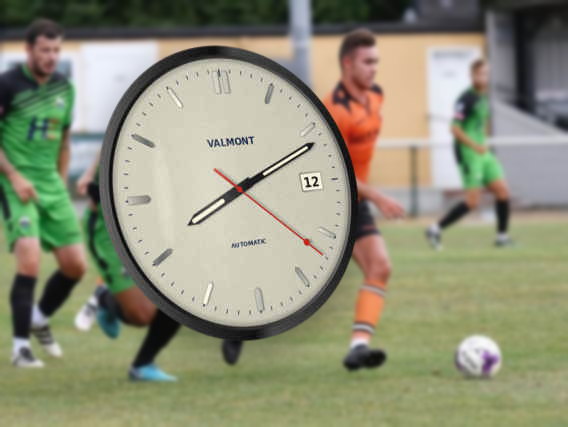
8 h 11 min 22 s
